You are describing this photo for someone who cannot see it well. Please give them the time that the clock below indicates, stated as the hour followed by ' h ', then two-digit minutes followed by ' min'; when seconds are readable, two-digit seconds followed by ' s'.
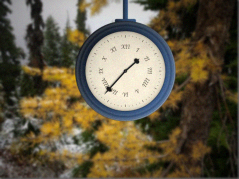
1 h 37 min
